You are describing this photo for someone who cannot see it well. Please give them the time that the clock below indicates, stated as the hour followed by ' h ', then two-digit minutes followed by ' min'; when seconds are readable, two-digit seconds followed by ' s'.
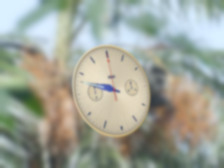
9 h 48 min
